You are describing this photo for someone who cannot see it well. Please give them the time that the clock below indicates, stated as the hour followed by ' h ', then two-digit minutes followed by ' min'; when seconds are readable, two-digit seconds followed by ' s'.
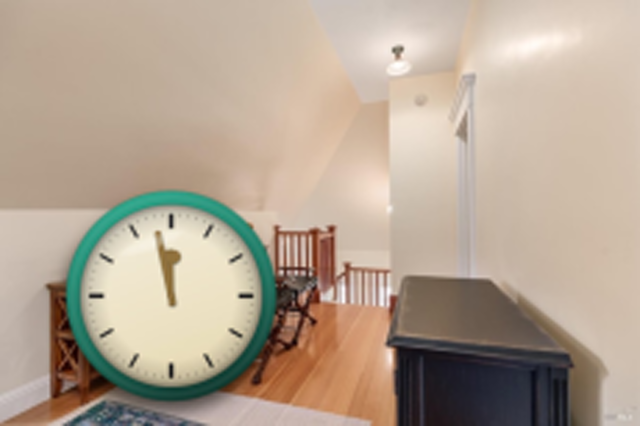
11 h 58 min
